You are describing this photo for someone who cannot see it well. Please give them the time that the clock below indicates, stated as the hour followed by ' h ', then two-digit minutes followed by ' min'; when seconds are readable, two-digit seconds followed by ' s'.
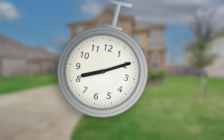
8 h 10 min
